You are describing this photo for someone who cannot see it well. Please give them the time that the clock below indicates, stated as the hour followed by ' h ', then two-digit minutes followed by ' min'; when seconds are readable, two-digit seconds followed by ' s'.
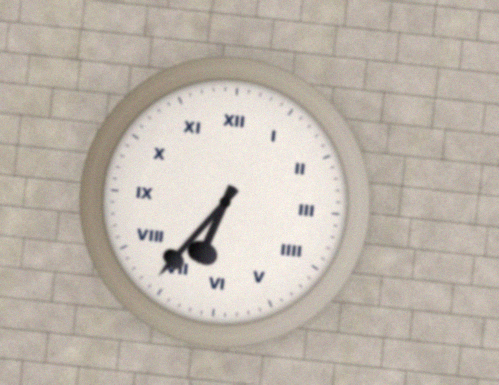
6 h 36 min
